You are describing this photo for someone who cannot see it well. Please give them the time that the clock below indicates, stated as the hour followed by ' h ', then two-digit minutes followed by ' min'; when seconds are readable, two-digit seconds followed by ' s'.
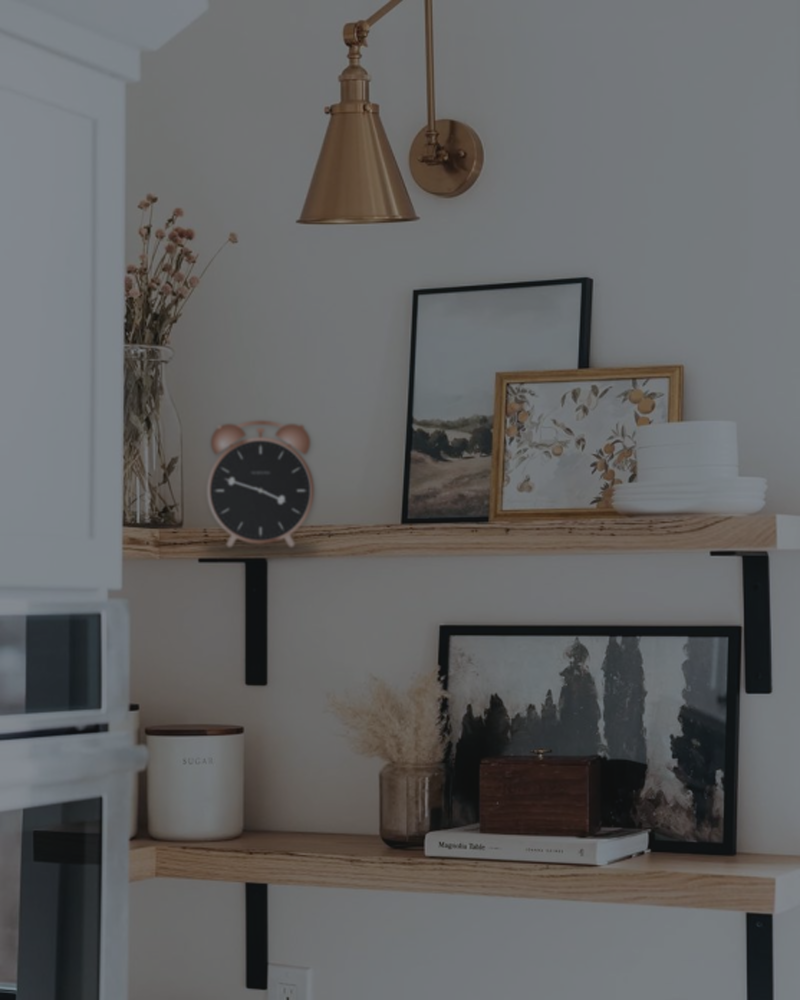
3 h 48 min
